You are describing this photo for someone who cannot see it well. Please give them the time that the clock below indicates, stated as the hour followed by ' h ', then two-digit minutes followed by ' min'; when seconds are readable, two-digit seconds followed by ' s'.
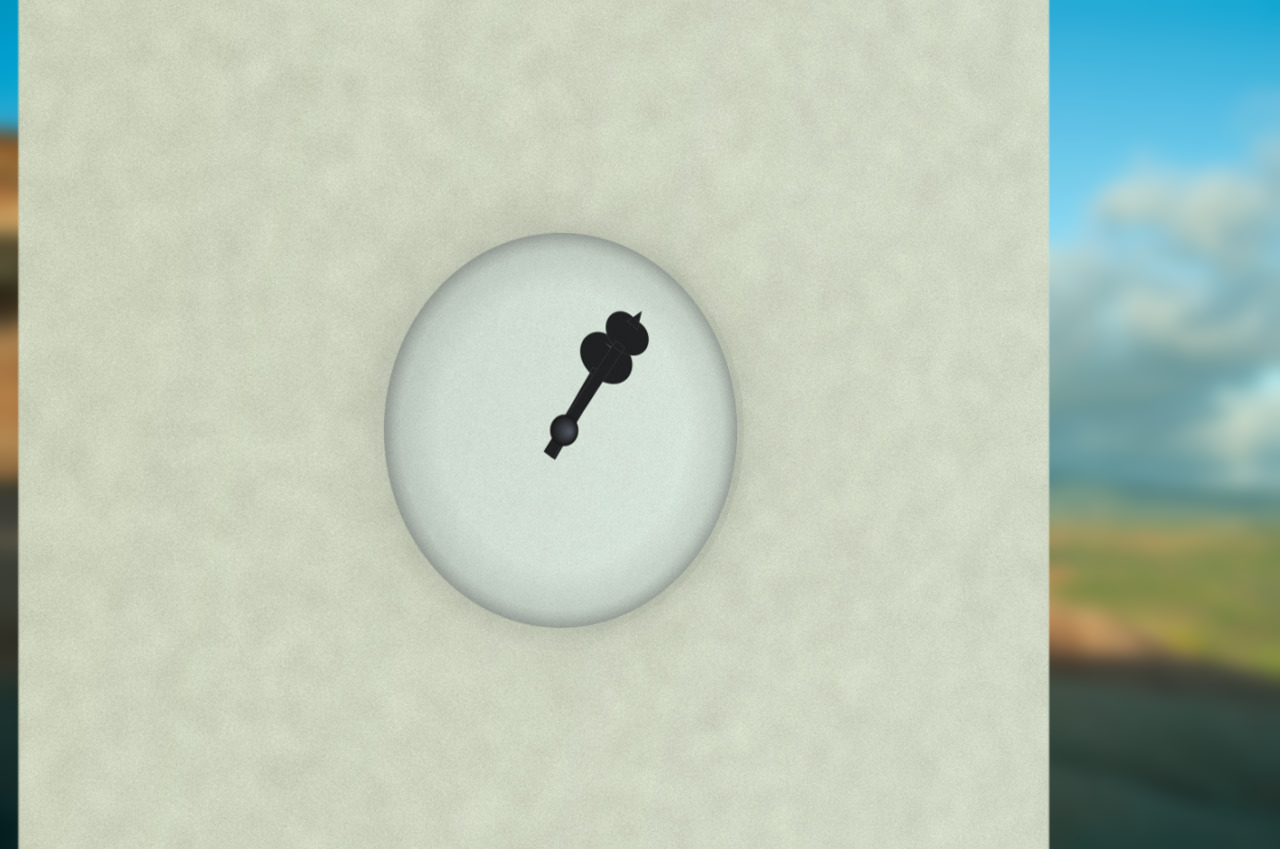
1 h 06 min
